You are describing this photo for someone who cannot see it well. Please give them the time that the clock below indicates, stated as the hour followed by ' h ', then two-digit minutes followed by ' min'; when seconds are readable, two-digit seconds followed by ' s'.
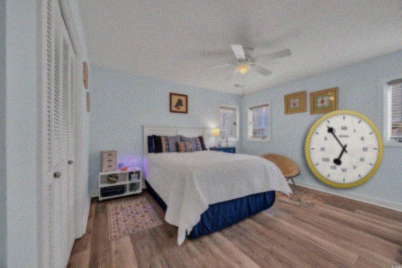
6 h 54 min
